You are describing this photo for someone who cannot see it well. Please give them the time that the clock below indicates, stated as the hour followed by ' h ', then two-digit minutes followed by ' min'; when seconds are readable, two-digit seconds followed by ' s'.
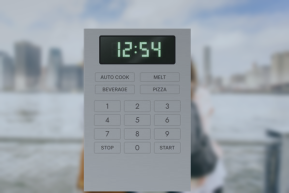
12 h 54 min
